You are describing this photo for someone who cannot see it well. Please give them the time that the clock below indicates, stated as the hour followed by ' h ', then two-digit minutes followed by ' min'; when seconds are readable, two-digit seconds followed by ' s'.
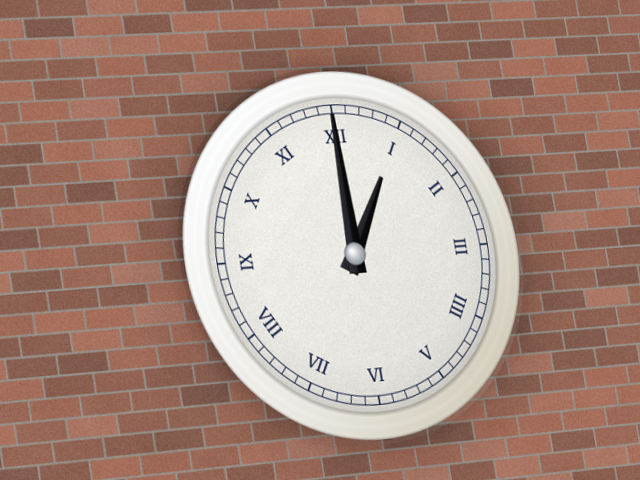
1 h 00 min
